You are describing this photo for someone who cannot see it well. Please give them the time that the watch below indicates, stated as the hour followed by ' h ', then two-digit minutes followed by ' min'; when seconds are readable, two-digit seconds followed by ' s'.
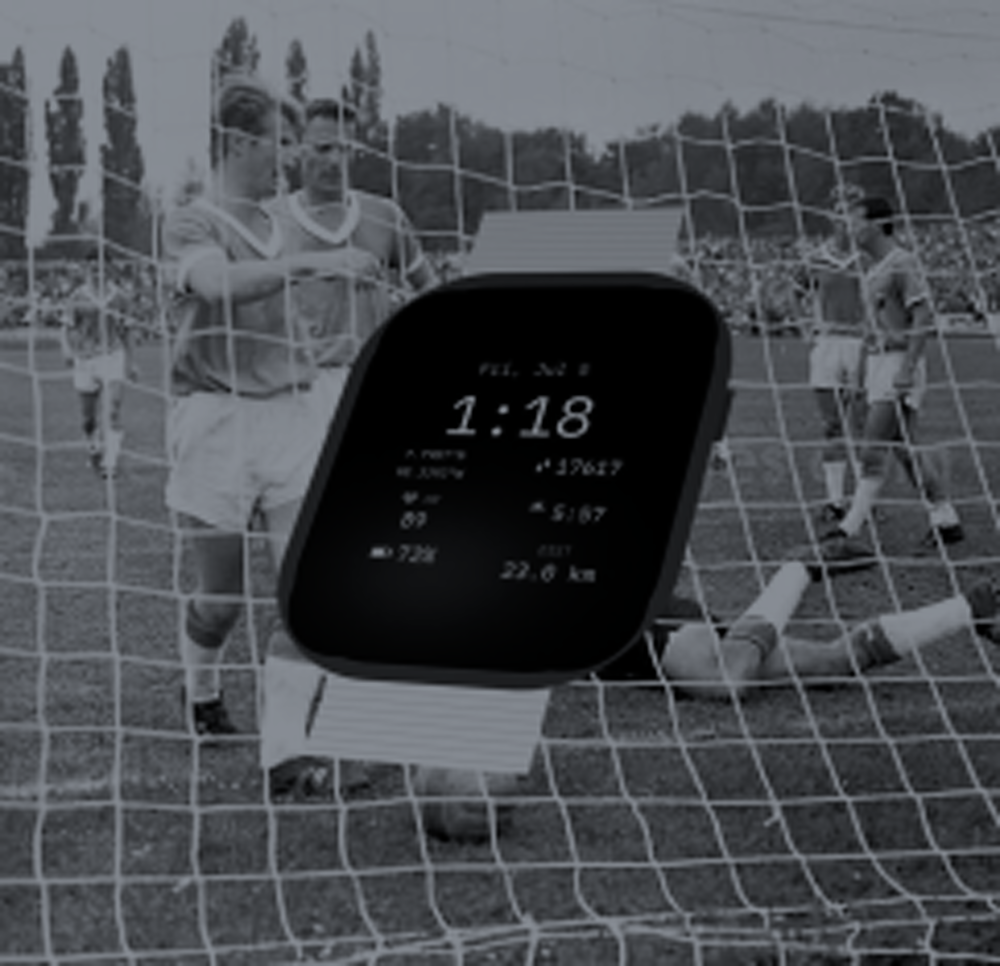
1 h 18 min
